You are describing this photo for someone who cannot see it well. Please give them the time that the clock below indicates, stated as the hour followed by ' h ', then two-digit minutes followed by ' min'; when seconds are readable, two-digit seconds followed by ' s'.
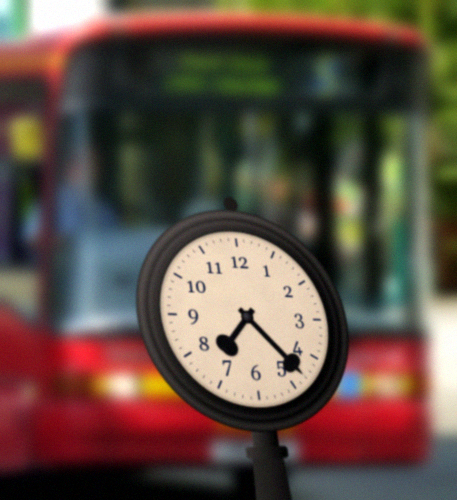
7 h 23 min
